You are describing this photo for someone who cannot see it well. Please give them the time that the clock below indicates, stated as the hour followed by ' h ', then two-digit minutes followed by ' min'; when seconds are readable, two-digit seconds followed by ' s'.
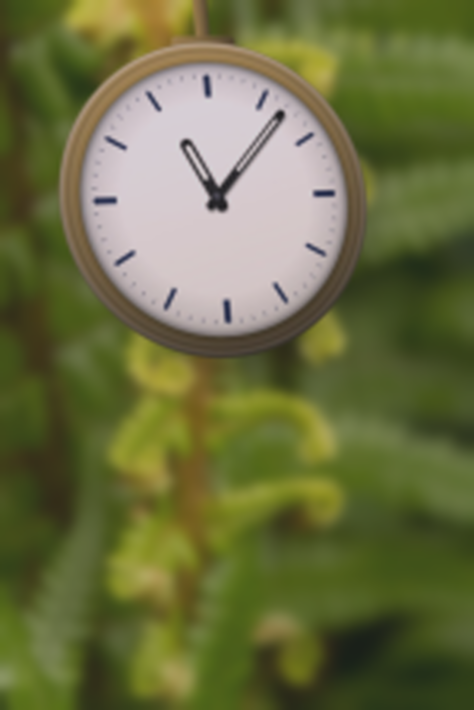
11 h 07 min
